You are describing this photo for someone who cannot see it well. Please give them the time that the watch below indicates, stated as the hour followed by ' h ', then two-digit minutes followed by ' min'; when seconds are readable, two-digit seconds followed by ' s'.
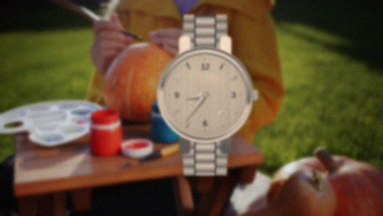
8 h 36 min
